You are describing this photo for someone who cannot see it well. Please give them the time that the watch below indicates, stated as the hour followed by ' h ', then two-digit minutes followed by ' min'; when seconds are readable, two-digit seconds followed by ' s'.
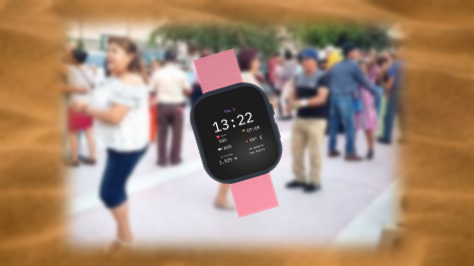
13 h 22 min
